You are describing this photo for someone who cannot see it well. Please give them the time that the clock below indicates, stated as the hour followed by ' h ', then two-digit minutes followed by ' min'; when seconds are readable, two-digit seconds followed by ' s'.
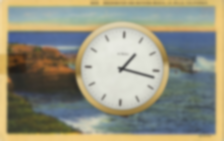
1 h 17 min
